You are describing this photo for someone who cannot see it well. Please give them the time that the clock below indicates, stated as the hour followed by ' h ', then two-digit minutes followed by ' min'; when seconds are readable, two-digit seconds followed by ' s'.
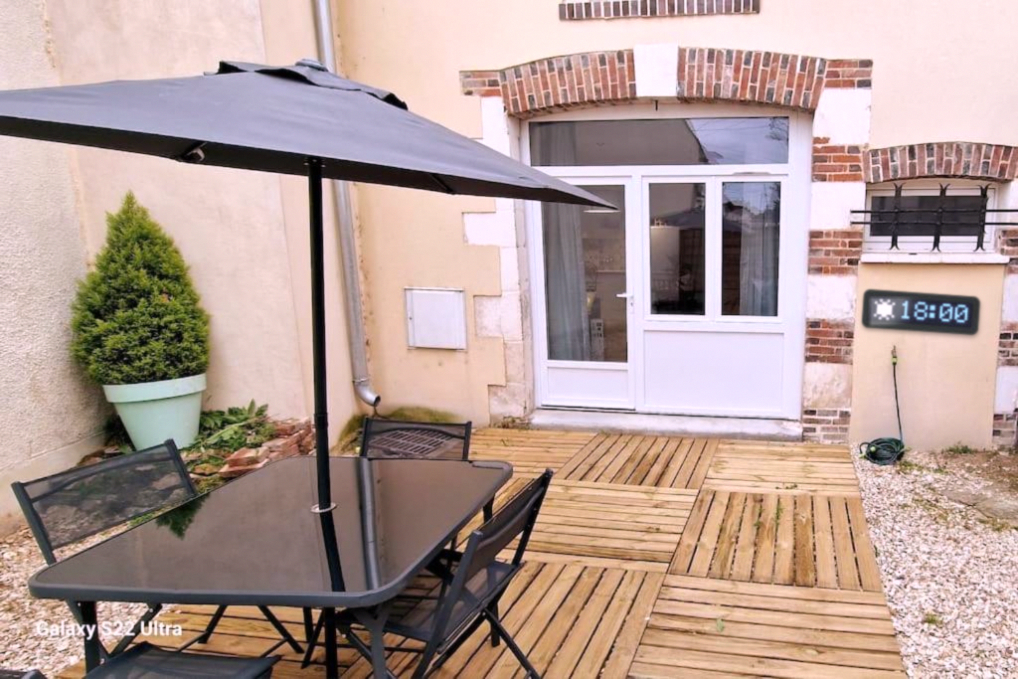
18 h 00 min
